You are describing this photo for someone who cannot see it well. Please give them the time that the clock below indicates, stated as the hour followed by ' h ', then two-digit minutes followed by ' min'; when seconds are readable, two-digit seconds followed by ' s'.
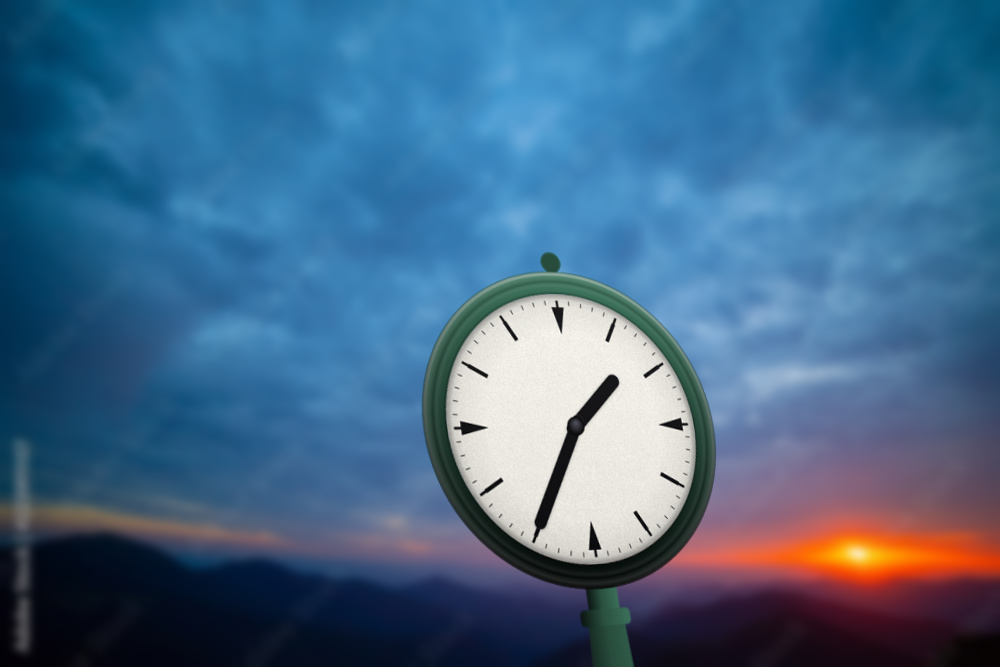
1 h 35 min
